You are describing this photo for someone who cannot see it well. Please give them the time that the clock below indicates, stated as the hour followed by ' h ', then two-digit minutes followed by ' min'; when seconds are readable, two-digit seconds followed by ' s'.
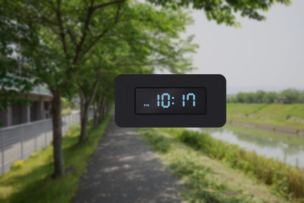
10 h 17 min
